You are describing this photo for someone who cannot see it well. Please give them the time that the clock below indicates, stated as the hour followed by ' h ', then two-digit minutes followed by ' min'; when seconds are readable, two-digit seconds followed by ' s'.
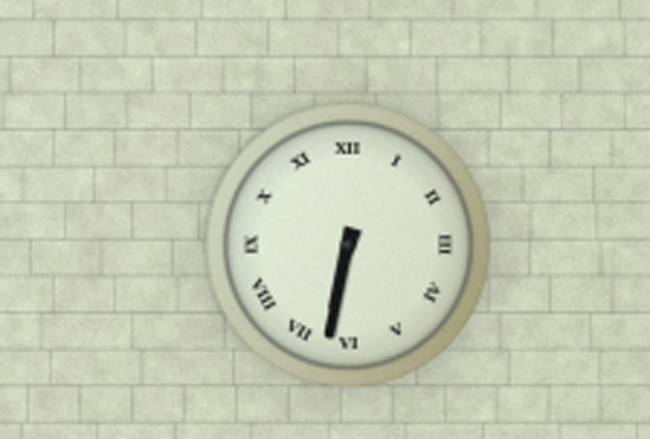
6 h 32 min
